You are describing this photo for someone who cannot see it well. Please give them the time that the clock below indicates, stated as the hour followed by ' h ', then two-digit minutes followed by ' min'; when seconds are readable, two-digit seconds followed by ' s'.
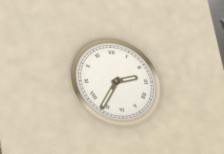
2 h 36 min
